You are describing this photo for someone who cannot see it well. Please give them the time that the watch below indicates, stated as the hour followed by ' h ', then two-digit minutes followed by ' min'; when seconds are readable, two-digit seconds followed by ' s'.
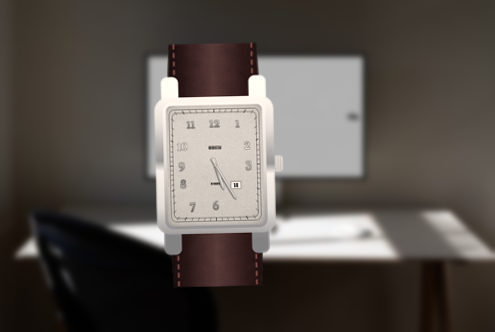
5 h 25 min
